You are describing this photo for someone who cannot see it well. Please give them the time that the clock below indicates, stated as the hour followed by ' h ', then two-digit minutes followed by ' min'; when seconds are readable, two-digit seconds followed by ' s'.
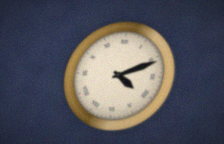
4 h 11 min
